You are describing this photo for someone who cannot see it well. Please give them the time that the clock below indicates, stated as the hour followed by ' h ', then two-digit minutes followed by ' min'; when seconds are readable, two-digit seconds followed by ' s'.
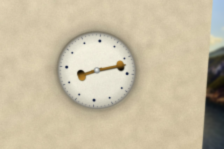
8 h 12 min
